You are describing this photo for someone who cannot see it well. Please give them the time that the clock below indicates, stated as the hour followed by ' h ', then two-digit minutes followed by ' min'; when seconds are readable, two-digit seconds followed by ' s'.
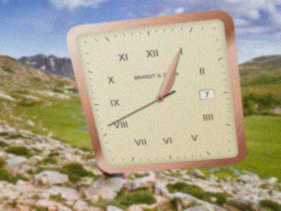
1 h 04 min 41 s
